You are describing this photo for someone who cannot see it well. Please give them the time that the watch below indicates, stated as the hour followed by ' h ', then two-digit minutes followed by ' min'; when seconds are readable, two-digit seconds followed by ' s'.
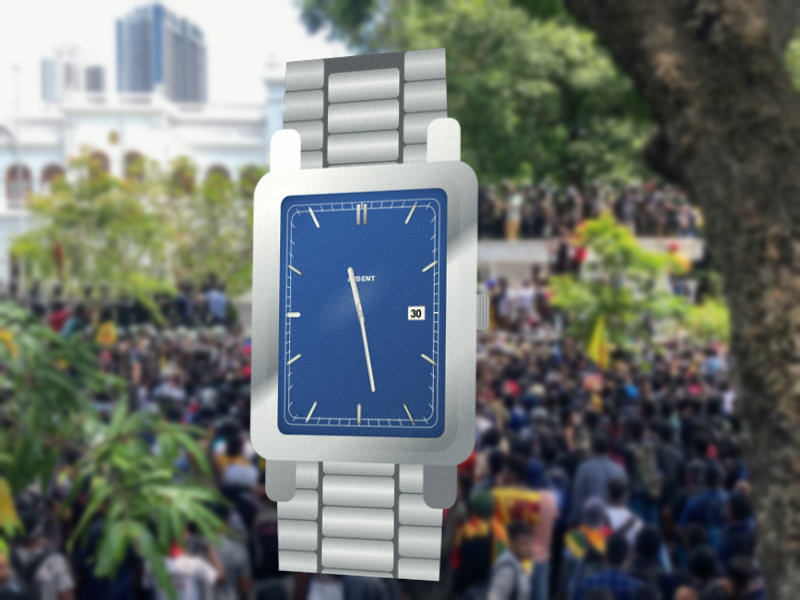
11 h 28 min
